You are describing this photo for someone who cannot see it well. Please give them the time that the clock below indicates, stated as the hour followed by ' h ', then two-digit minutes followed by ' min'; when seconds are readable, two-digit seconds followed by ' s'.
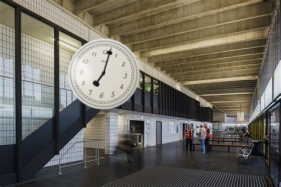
7 h 02 min
